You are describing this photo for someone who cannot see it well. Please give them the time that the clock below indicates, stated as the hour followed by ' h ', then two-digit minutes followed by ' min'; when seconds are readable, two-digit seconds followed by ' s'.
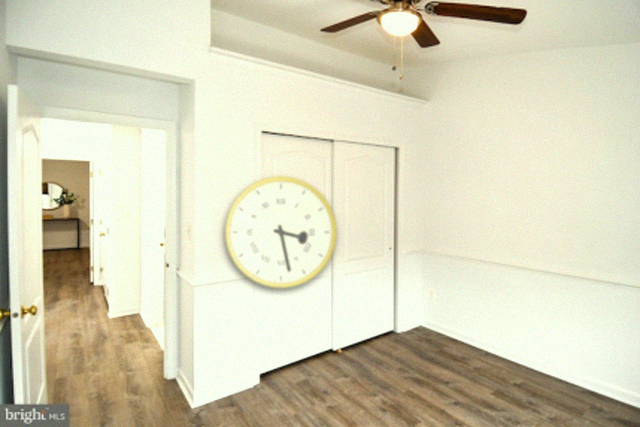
3 h 28 min
